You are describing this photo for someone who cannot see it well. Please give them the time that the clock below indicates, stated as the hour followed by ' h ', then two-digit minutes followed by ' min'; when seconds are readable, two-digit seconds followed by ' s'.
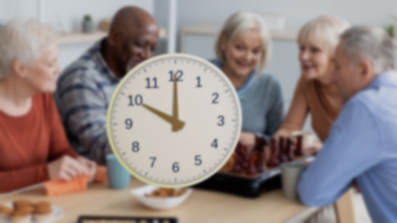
10 h 00 min
